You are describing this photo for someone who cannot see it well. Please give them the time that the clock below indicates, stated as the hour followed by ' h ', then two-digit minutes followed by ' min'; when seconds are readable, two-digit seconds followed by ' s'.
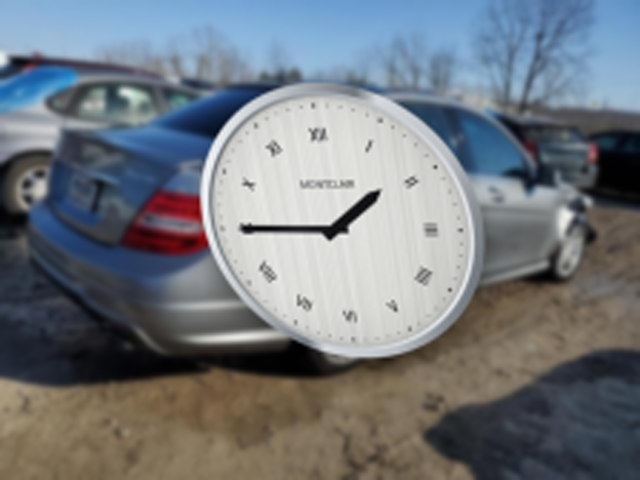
1 h 45 min
